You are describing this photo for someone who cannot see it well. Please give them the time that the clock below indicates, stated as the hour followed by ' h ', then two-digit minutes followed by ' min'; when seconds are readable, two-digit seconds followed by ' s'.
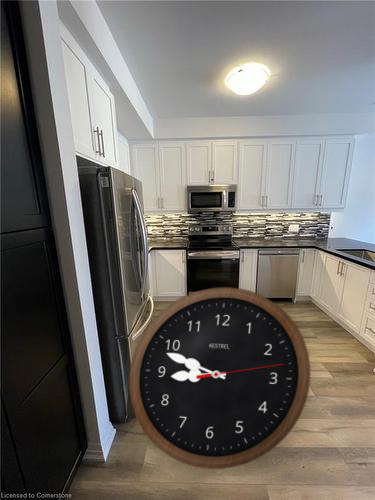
8 h 48 min 13 s
